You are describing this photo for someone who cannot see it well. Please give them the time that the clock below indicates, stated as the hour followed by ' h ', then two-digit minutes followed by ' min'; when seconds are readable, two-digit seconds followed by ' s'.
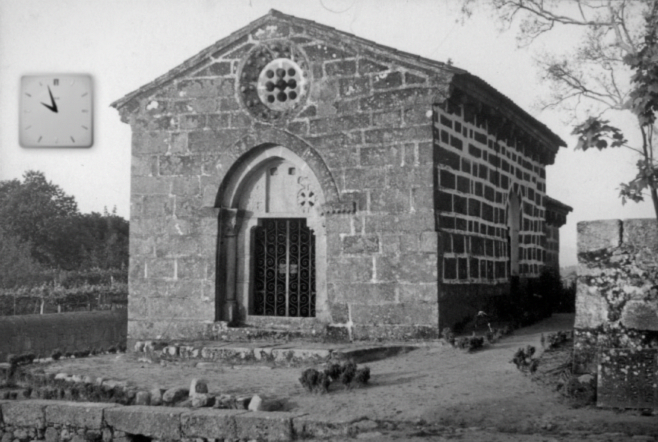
9 h 57 min
